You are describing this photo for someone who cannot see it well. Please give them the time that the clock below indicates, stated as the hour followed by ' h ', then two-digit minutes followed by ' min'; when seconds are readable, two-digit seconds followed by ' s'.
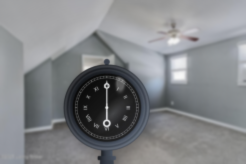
6 h 00 min
